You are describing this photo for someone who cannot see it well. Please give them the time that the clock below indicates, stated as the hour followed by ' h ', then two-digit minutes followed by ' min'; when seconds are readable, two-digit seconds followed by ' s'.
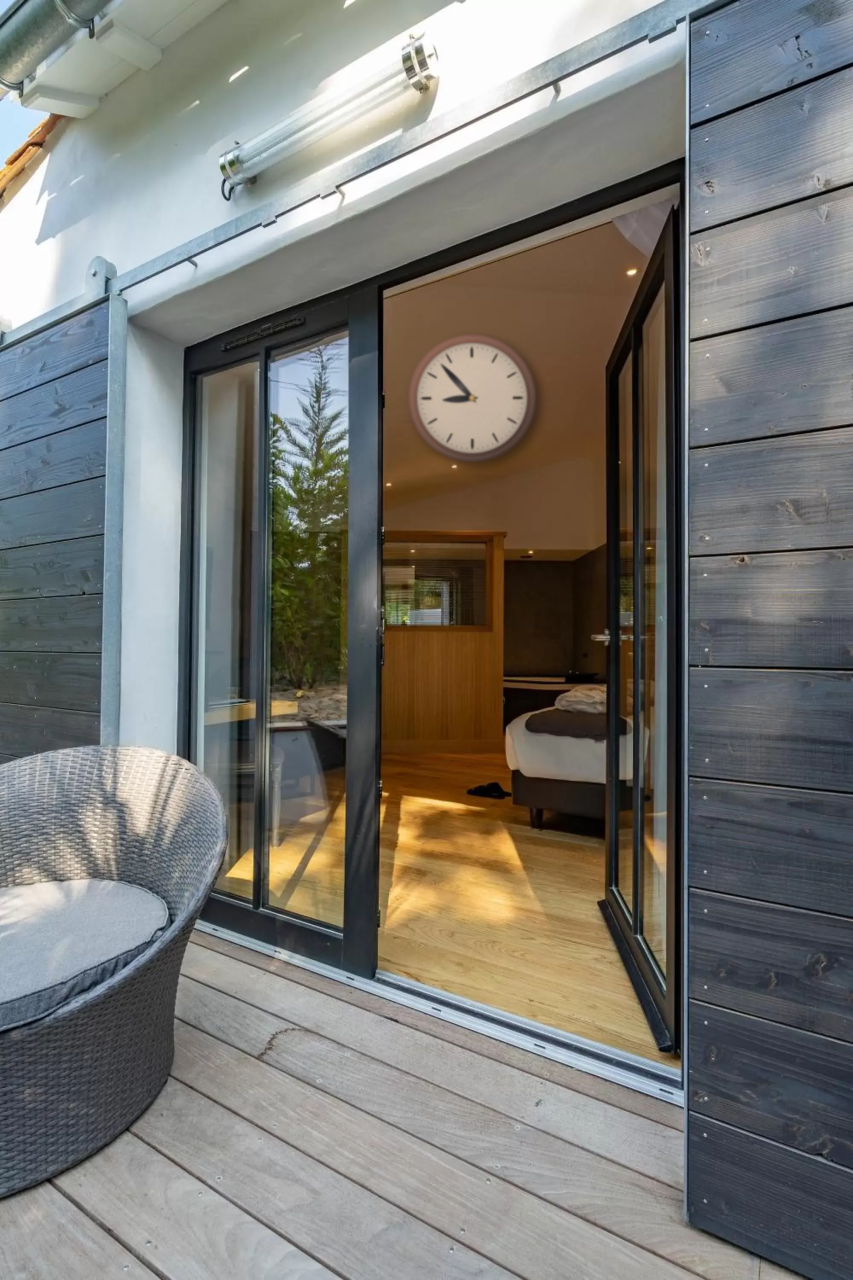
8 h 53 min
